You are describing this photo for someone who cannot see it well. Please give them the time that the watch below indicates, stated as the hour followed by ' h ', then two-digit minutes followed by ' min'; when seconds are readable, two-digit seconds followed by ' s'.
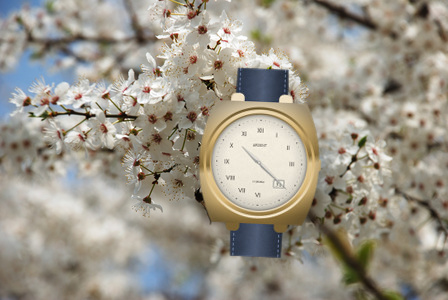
10 h 22 min
